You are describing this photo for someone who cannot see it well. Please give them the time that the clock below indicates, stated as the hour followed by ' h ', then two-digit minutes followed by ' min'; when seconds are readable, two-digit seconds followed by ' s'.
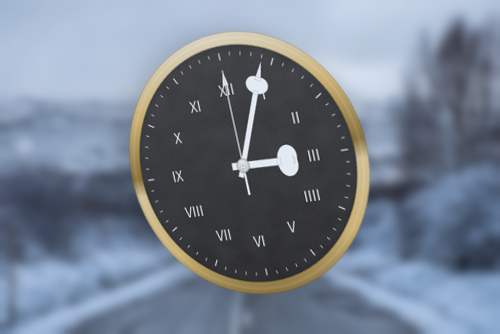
3 h 04 min 00 s
